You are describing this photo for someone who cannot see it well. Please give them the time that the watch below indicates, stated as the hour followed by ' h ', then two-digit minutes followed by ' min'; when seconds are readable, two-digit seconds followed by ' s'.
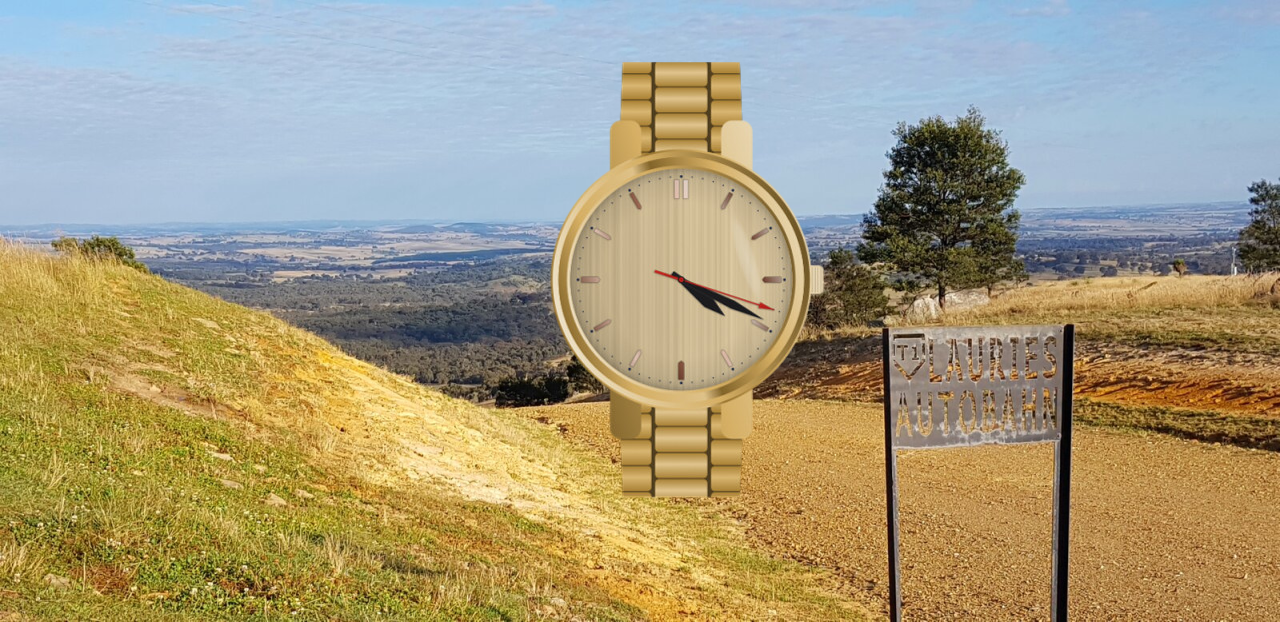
4 h 19 min 18 s
